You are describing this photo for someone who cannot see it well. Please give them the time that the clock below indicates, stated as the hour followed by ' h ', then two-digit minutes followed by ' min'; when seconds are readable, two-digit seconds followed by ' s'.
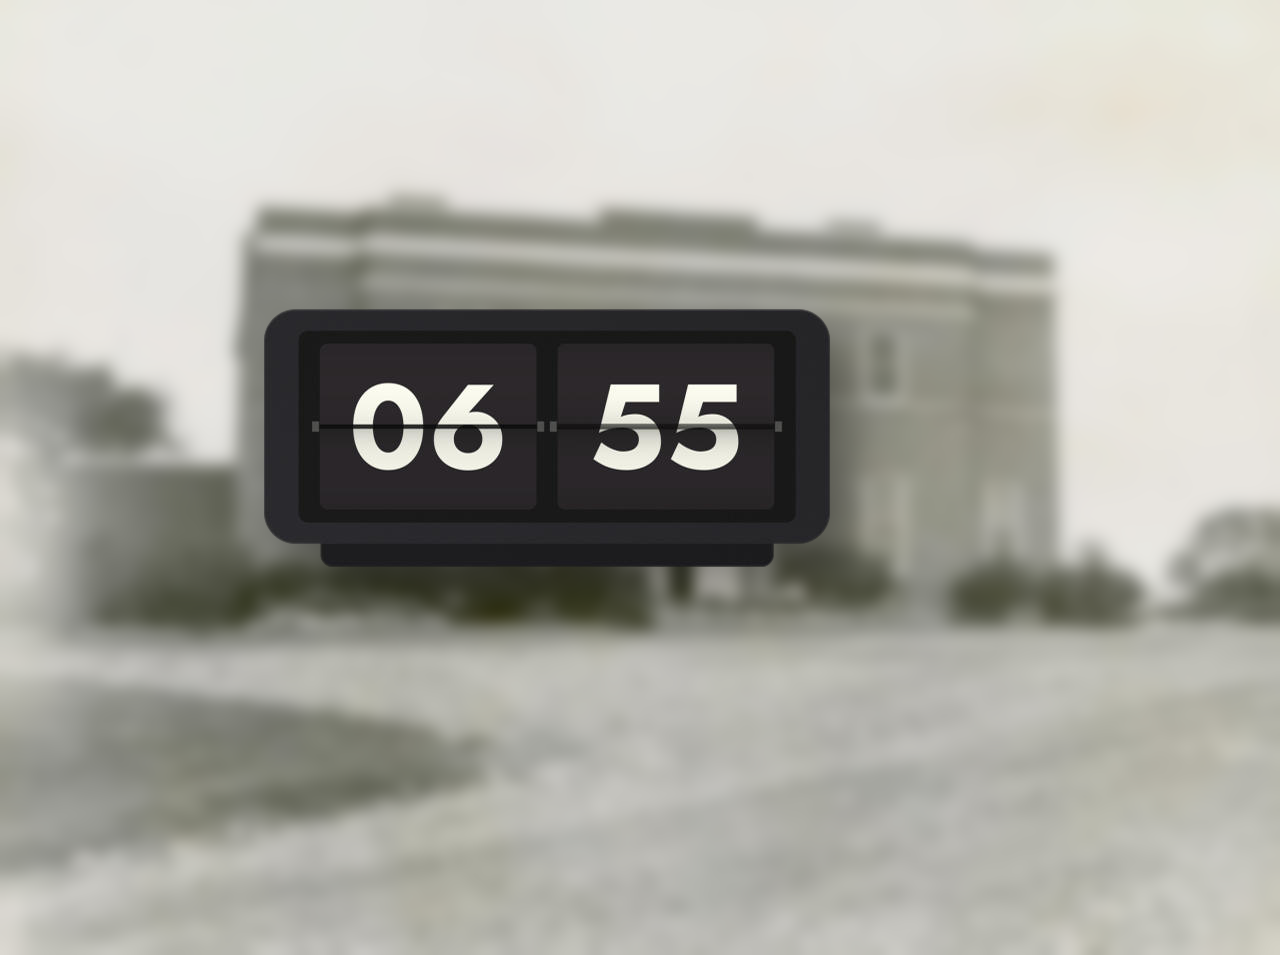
6 h 55 min
